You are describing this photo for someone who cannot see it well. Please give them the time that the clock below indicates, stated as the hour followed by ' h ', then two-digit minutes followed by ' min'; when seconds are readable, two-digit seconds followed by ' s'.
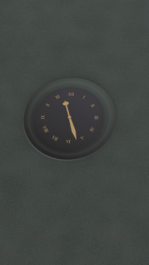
11 h 27 min
